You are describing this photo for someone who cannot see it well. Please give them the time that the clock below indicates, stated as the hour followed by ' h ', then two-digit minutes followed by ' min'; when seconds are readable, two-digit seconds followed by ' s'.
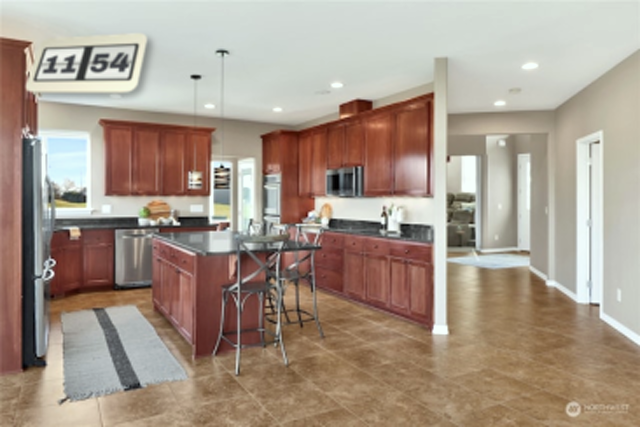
11 h 54 min
